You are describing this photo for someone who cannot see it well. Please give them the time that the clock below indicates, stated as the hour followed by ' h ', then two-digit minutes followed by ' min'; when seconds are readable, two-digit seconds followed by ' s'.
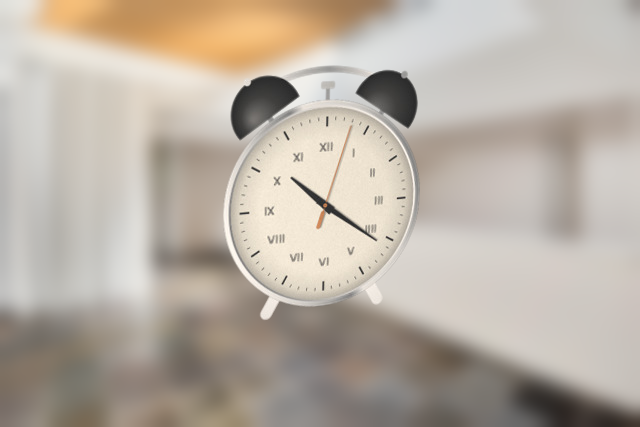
10 h 21 min 03 s
